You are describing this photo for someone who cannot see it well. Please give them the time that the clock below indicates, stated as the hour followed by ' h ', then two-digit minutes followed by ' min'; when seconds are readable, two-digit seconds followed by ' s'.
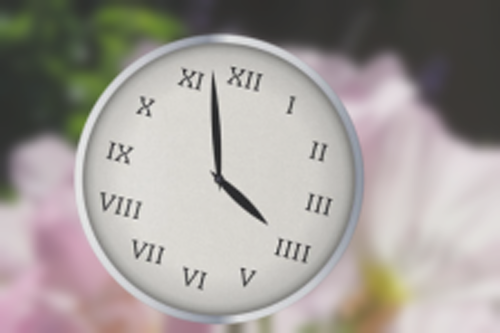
3 h 57 min
